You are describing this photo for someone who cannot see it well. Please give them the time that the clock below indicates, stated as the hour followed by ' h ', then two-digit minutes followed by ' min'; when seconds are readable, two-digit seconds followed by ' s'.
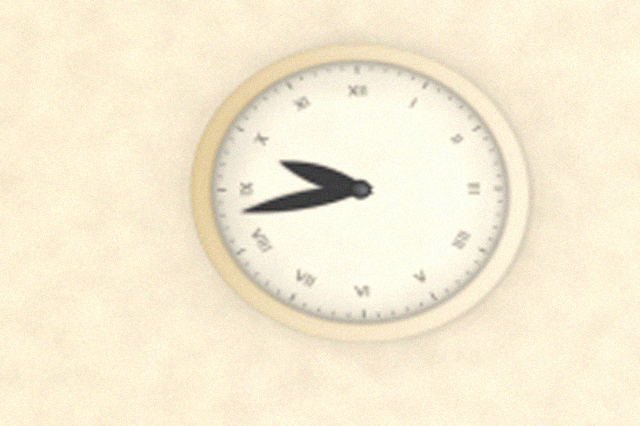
9 h 43 min
